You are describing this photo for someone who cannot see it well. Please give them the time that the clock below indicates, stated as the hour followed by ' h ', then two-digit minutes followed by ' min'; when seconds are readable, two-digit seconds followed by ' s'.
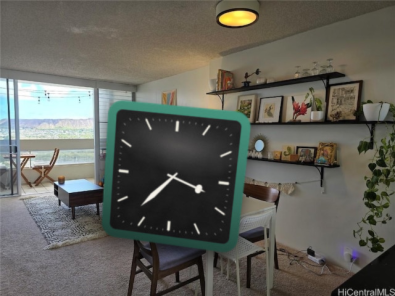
3 h 37 min
